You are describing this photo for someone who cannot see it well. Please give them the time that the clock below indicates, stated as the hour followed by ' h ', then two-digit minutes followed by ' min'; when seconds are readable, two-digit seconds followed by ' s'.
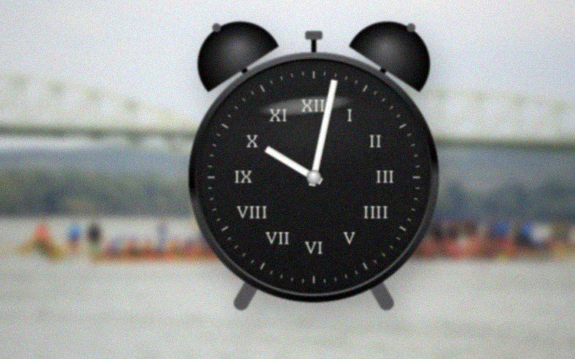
10 h 02 min
